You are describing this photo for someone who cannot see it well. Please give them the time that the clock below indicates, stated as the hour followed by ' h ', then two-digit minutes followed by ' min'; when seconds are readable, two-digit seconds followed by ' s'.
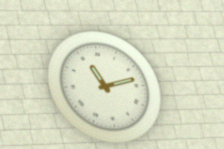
11 h 13 min
